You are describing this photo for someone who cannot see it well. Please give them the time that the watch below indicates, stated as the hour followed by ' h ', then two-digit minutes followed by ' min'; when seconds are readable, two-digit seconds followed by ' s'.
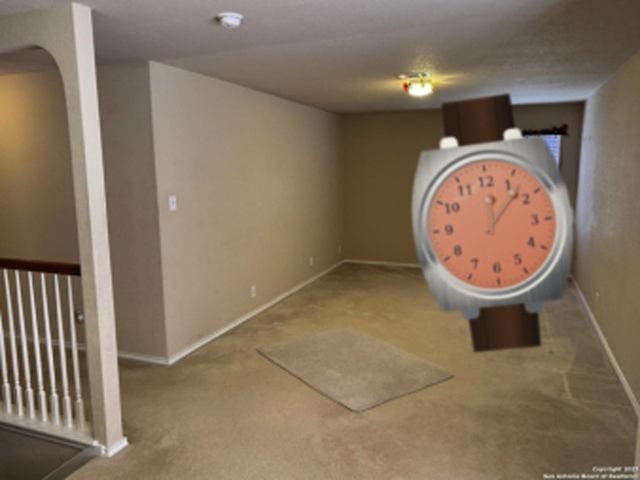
12 h 07 min
